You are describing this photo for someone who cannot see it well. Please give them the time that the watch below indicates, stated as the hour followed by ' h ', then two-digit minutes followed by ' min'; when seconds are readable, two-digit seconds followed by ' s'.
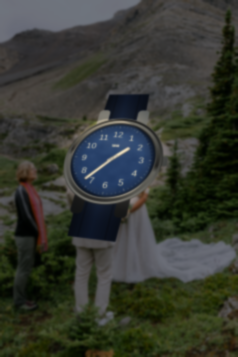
1 h 37 min
